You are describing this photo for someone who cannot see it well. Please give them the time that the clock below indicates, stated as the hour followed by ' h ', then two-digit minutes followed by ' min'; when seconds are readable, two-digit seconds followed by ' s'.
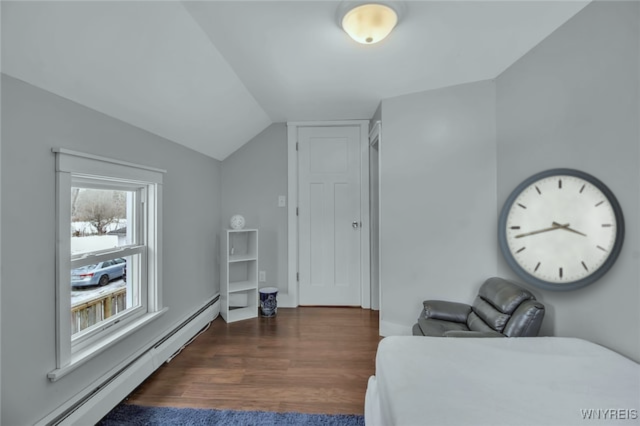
3 h 43 min
